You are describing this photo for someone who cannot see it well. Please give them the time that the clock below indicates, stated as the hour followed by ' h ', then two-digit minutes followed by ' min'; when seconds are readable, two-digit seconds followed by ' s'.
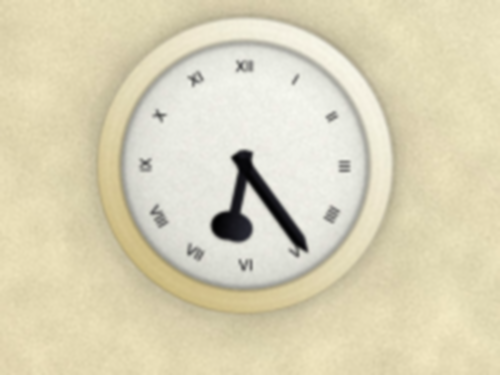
6 h 24 min
